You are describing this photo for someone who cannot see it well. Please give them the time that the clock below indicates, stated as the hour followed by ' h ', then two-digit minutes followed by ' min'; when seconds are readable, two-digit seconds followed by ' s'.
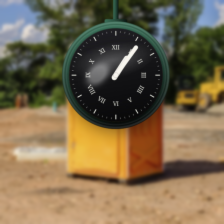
1 h 06 min
